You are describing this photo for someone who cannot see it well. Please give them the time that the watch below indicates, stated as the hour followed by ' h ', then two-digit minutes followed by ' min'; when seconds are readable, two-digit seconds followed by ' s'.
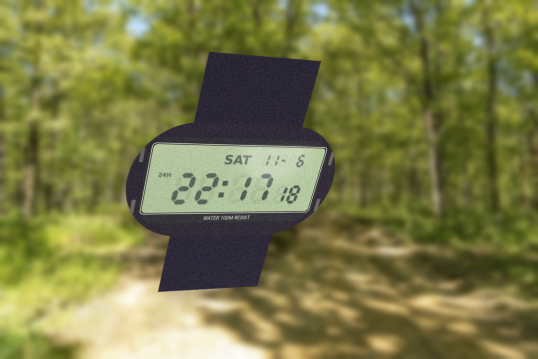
22 h 17 min 18 s
